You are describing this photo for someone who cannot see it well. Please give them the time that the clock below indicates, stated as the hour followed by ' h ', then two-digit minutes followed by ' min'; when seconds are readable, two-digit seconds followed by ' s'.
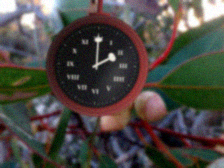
2 h 00 min
